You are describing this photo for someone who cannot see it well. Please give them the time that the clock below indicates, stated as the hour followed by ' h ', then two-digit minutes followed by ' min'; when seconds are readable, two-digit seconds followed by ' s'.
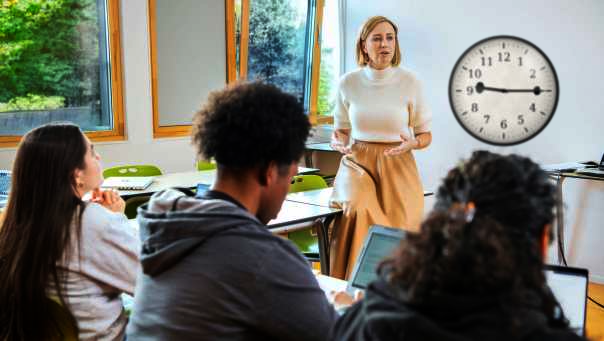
9 h 15 min
